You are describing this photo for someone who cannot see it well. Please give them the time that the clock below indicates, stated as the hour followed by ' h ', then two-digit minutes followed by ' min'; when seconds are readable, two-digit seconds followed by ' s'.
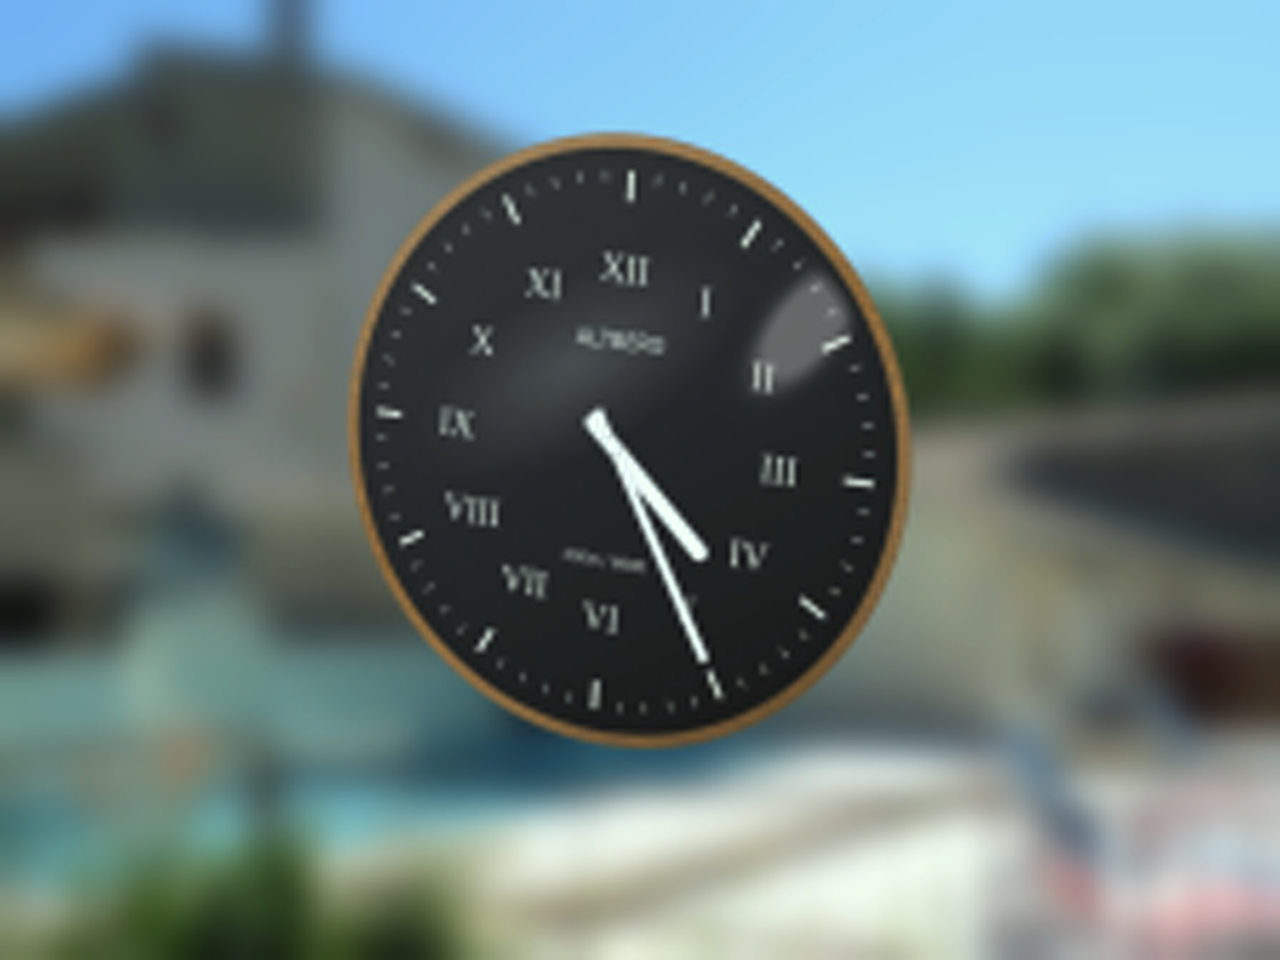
4 h 25 min
